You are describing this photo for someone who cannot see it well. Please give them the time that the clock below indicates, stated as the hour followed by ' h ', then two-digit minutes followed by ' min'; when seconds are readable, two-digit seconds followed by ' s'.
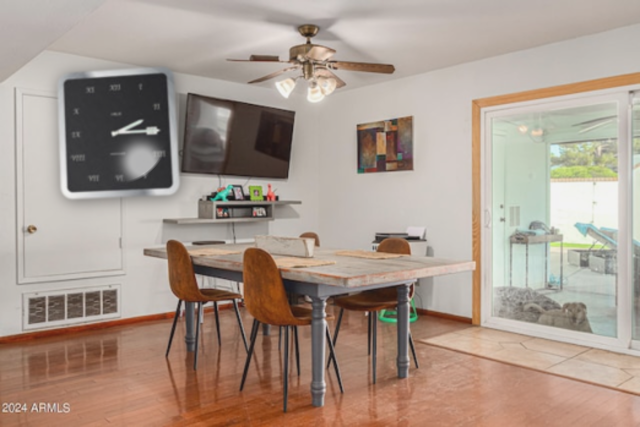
2 h 15 min
